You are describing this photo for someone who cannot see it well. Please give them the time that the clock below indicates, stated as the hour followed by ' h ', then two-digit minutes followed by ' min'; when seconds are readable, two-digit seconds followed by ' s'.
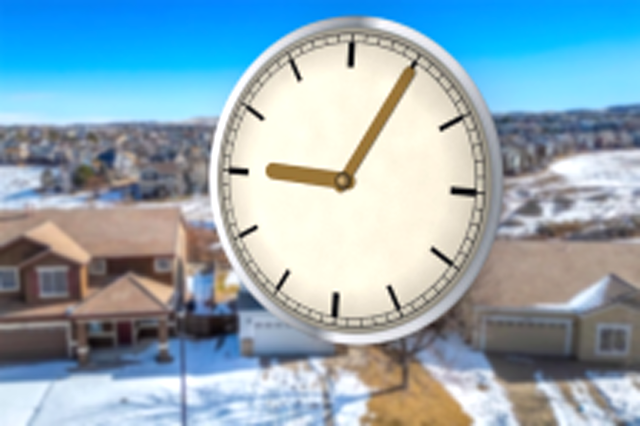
9 h 05 min
